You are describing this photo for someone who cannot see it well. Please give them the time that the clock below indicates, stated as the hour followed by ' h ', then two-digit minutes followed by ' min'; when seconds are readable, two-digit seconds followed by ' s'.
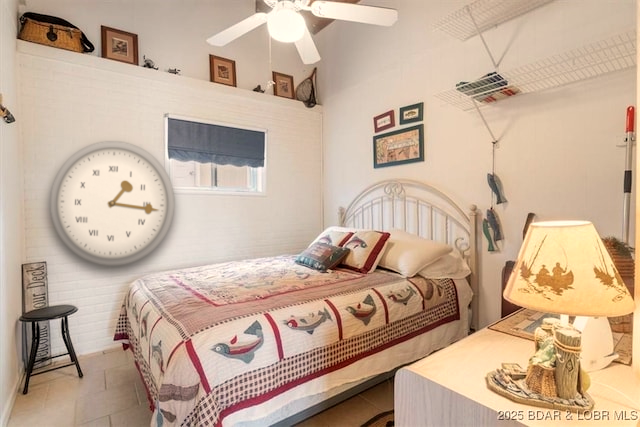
1 h 16 min
